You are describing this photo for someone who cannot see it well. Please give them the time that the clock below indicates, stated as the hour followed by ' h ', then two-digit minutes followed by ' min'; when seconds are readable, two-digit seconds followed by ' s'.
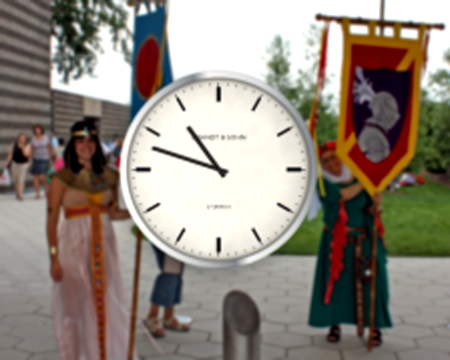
10 h 48 min
